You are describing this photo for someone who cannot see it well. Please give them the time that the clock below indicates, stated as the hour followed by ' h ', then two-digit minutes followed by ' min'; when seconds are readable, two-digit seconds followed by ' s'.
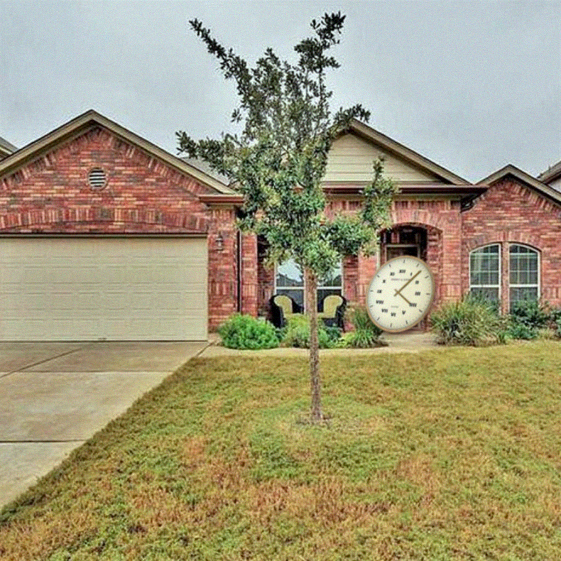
4 h 07 min
